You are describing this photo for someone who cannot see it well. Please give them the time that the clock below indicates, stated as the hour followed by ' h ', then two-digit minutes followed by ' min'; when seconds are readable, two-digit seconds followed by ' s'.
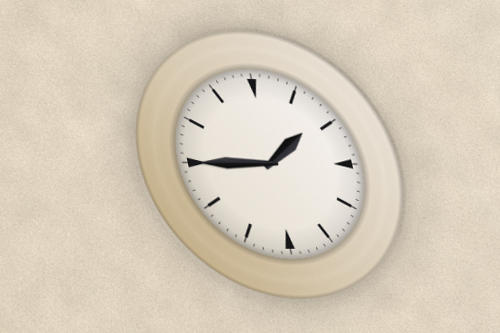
1 h 45 min
